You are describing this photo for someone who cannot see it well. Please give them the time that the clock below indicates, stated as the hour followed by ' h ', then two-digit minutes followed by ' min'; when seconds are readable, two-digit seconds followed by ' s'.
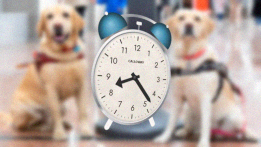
8 h 23 min
